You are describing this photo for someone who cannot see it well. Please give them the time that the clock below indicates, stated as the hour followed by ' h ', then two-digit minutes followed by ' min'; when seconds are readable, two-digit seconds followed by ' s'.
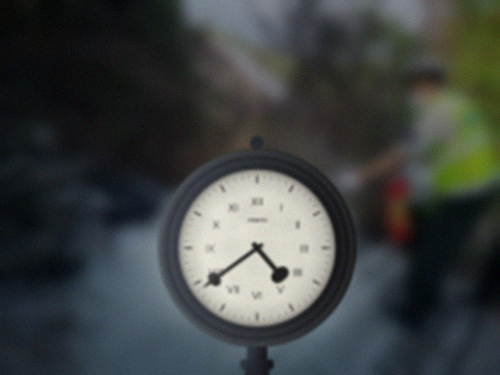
4 h 39 min
